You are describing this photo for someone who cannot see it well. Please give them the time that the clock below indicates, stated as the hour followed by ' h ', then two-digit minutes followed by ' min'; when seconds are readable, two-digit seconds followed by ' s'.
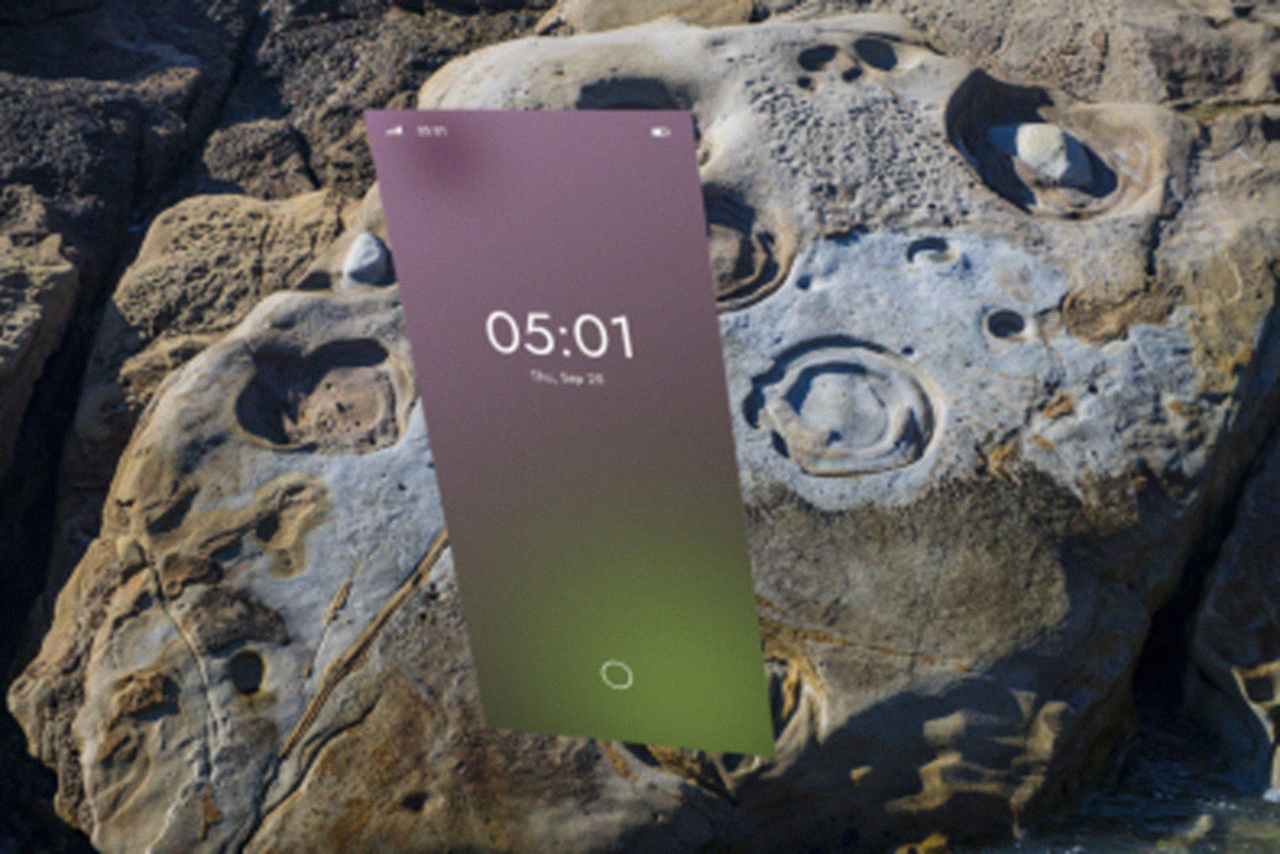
5 h 01 min
